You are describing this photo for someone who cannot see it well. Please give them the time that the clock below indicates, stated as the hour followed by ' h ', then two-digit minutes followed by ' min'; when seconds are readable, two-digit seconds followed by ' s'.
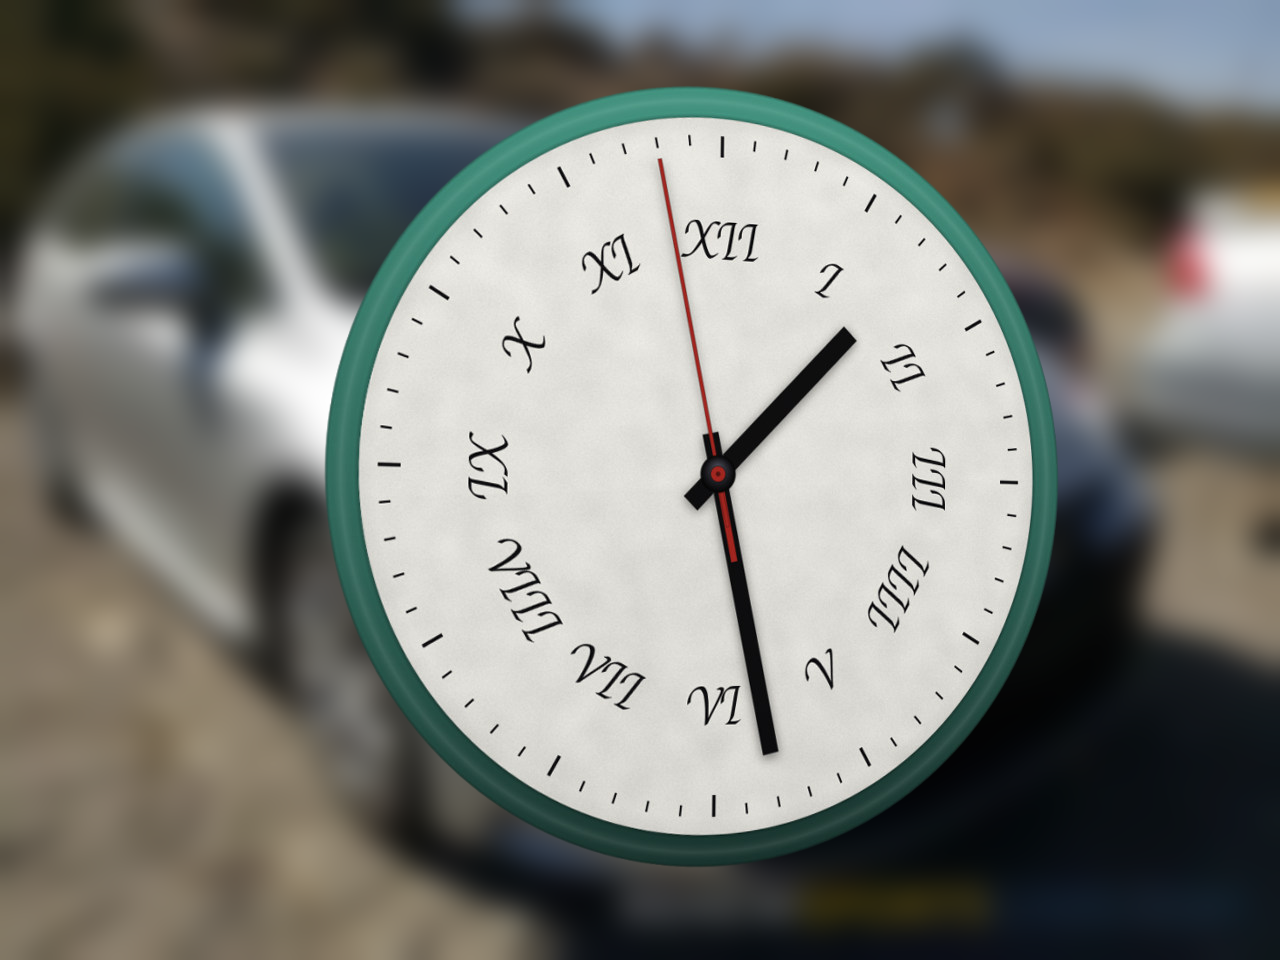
1 h 27 min 58 s
